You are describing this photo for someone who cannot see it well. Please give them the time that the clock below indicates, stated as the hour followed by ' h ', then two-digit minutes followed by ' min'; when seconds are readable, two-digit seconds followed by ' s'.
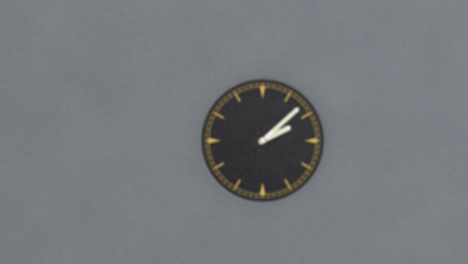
2 h 08 min
